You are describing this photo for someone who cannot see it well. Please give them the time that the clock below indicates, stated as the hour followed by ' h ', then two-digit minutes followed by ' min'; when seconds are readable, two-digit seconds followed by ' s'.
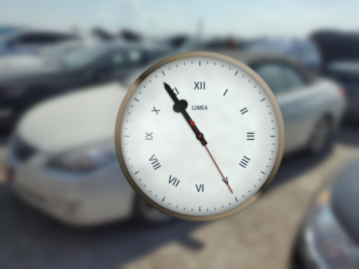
10 h 54 min 25 s
